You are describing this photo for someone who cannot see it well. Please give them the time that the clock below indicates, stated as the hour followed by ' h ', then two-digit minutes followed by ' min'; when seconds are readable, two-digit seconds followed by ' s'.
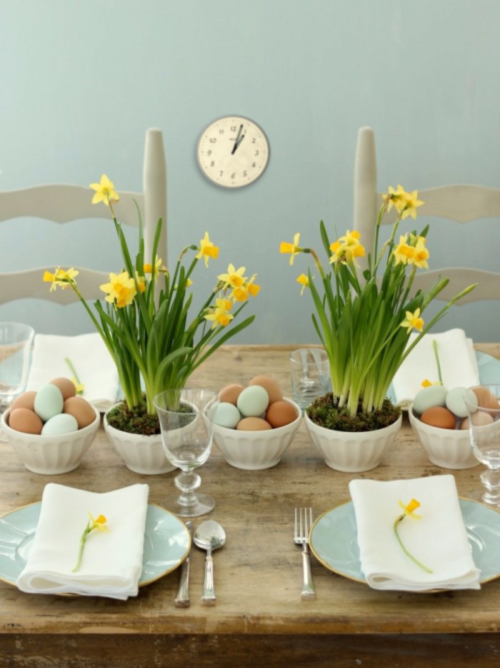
1 h 03 min
